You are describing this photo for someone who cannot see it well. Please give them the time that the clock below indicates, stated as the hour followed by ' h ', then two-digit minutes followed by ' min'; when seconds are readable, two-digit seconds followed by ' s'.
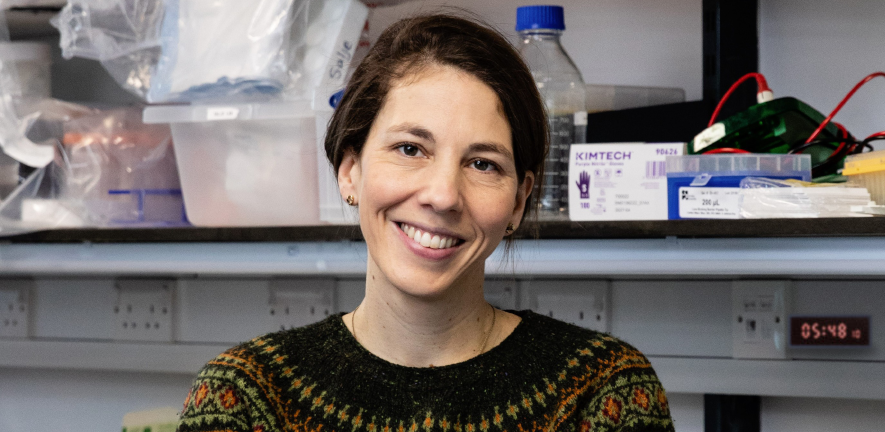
5 h 48 min
